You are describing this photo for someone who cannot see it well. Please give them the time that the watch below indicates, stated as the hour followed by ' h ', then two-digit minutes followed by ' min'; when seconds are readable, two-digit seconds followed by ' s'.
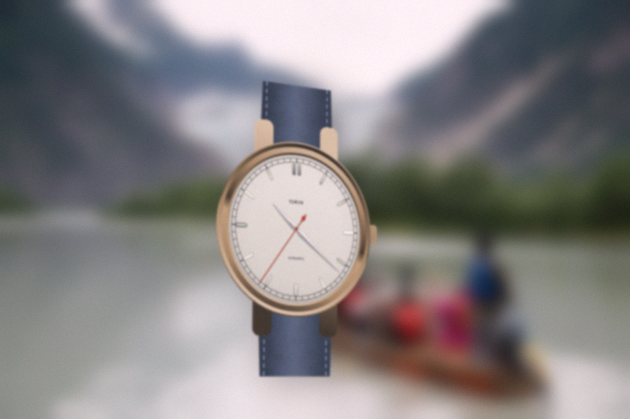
10 h 21 min 36 s
